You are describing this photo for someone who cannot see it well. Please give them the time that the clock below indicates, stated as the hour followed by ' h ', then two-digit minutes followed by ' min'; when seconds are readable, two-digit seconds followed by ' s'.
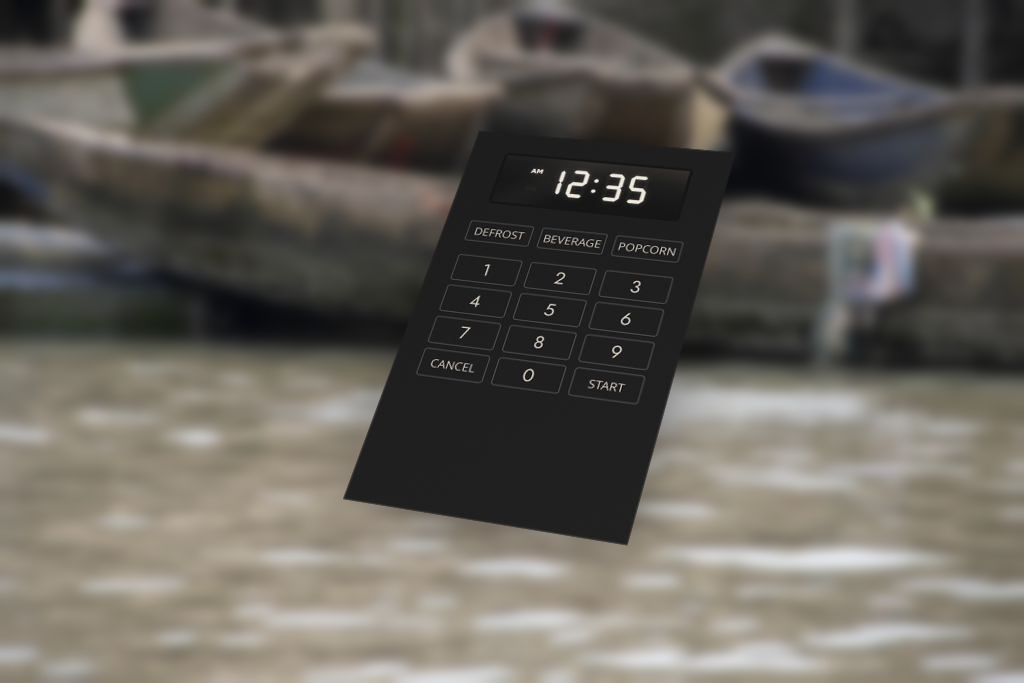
12 h 35 min
